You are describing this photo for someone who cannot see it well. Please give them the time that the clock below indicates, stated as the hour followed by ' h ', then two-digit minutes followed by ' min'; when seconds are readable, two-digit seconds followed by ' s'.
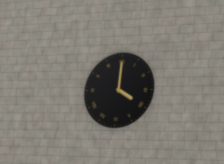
4 h 00 min
